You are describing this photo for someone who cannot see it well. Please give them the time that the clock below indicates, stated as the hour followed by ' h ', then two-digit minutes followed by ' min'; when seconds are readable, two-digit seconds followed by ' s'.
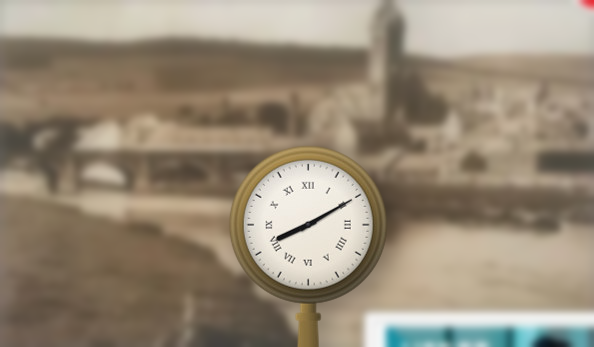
8 h 10 min
